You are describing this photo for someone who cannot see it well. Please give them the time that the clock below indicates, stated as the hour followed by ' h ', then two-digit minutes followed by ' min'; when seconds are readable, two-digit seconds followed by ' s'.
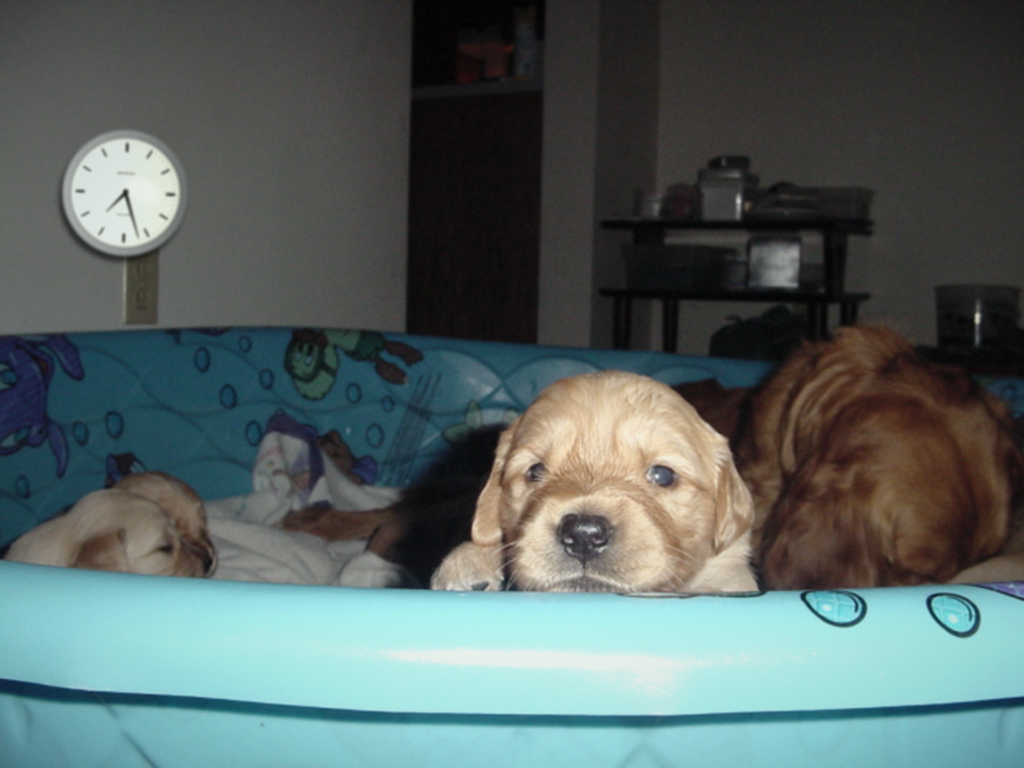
7 h 27 min
